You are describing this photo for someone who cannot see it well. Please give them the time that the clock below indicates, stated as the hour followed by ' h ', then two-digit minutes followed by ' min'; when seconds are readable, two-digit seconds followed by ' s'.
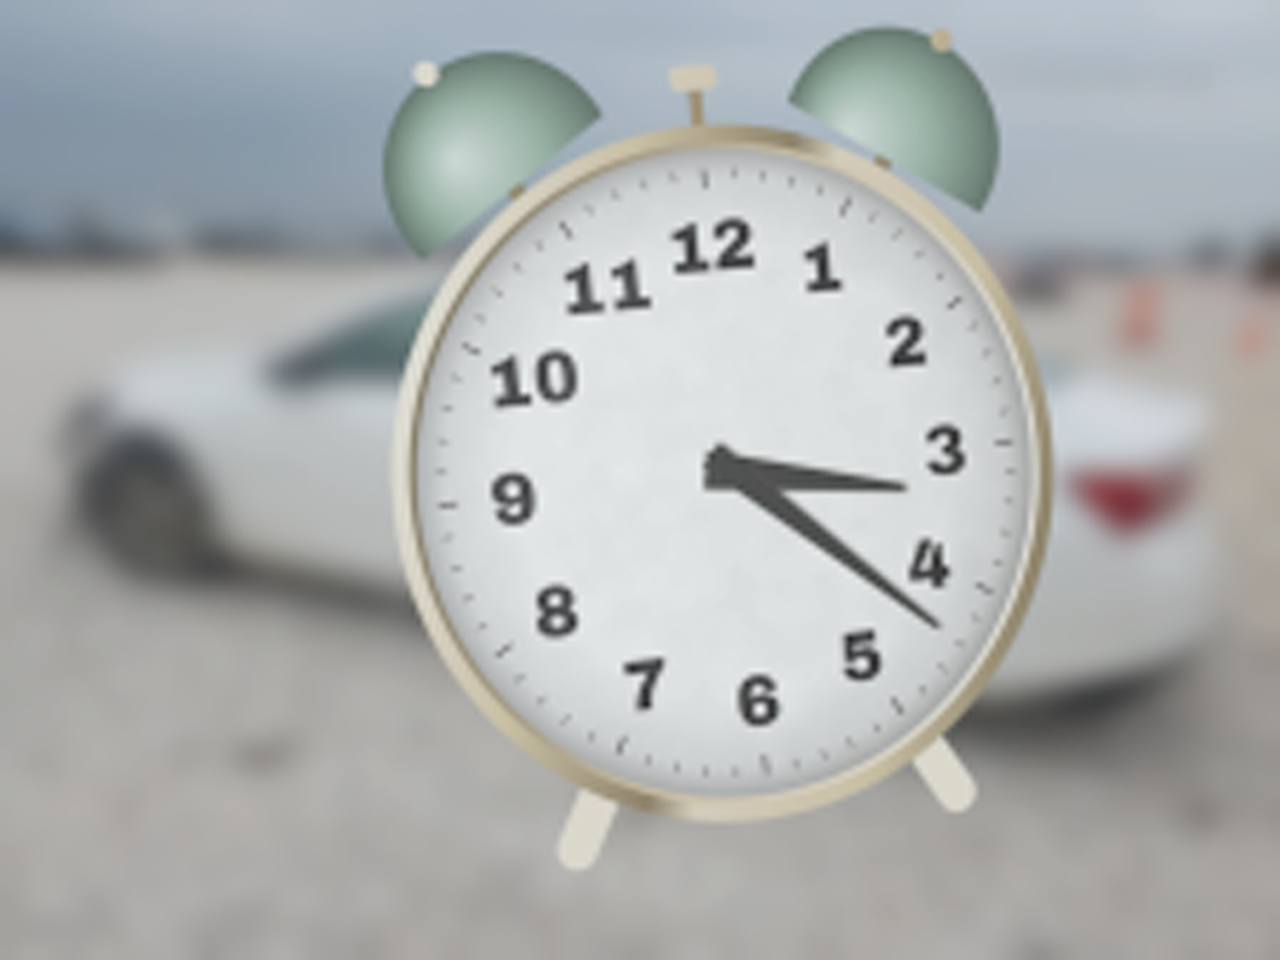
3 h 22 min
